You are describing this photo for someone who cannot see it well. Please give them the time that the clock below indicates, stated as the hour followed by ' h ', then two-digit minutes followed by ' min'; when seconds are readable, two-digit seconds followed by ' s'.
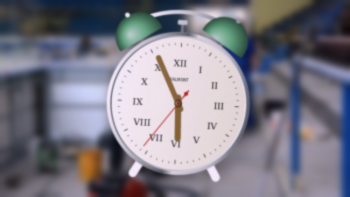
5 h 55 min 36 s
